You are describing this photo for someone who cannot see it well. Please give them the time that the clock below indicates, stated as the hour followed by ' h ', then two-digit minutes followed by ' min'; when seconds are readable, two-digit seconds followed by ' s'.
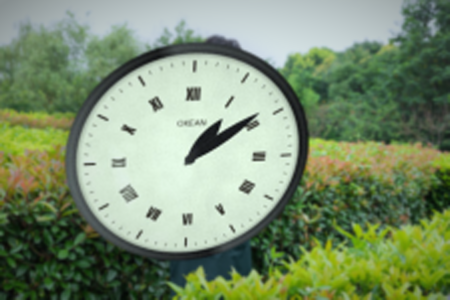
1 h 09 min
